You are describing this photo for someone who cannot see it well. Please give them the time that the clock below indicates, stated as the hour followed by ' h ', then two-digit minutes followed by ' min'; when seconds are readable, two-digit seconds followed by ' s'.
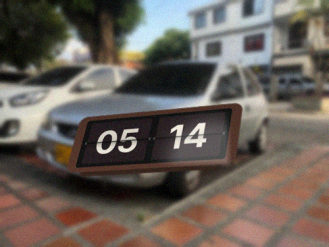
5 h 14 min
